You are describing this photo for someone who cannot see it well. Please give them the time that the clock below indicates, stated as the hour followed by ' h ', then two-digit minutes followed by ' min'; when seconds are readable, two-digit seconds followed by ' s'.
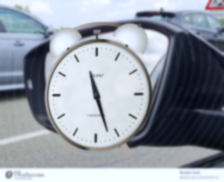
11 h 27 min
